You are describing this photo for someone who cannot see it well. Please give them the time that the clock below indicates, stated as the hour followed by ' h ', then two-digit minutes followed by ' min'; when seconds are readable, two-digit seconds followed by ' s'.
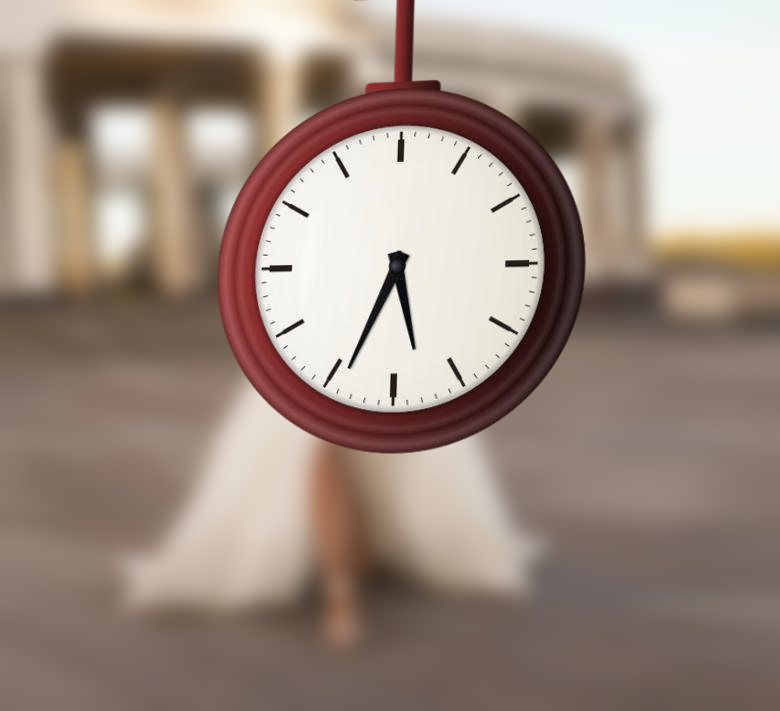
5 h 34 min
